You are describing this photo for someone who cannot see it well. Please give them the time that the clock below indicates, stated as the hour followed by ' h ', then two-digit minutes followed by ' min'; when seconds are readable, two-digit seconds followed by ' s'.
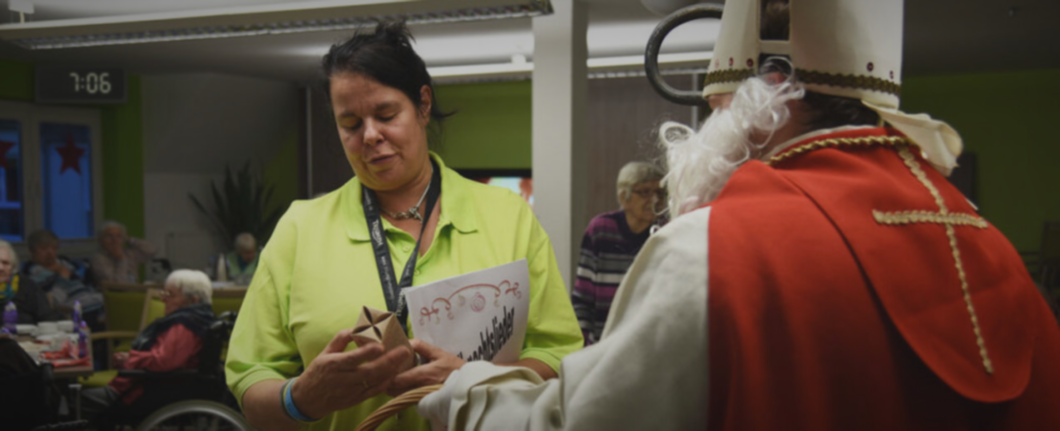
7 h 06 min
